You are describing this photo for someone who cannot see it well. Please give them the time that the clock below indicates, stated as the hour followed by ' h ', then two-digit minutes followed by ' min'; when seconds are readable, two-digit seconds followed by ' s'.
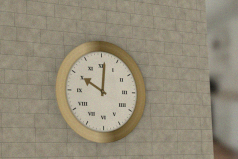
10 h 01 min
